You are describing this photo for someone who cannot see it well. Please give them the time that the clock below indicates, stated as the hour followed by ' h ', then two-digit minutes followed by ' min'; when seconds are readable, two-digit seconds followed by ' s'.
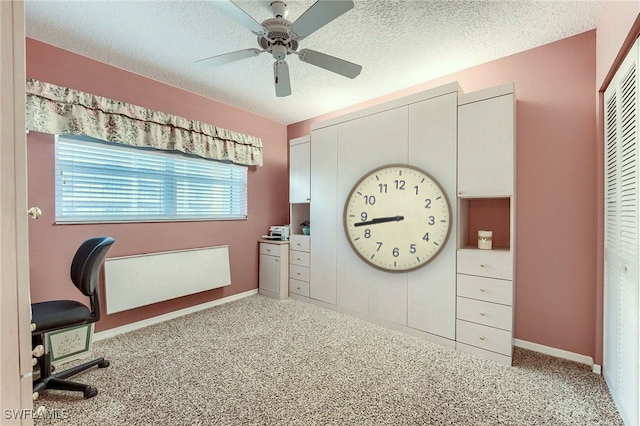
8 h 43 min
